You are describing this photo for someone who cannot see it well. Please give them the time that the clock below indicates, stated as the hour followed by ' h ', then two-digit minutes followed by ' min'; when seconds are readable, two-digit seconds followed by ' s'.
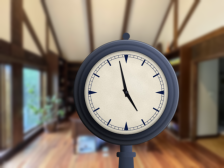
4 h 58 min
